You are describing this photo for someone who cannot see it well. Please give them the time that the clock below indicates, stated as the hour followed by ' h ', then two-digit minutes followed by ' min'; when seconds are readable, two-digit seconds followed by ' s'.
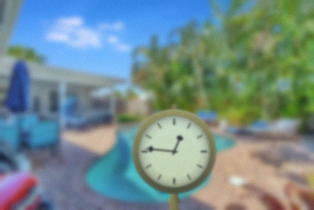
12 h 46 min
